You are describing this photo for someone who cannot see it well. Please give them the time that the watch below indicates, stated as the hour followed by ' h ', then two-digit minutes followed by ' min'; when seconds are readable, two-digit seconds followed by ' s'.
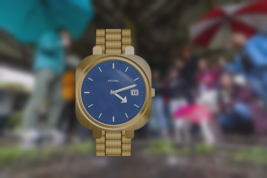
4 h 12 min
